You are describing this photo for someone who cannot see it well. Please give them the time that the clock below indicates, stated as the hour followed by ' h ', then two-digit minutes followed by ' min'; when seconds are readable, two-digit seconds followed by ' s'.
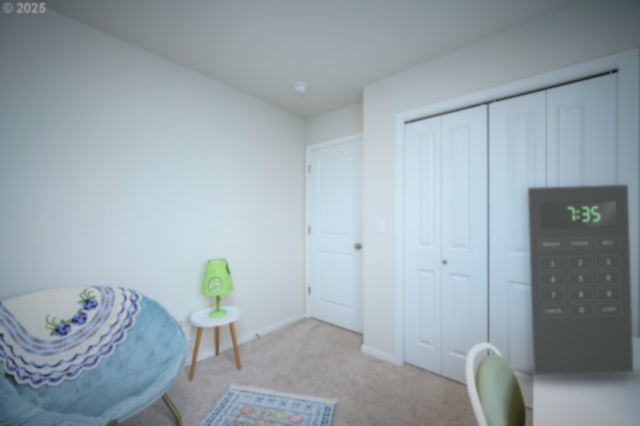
7 h 35 min
